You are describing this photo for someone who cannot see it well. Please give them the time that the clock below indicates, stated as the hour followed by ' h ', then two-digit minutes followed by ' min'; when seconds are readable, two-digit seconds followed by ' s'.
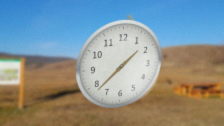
1 h 38 min
